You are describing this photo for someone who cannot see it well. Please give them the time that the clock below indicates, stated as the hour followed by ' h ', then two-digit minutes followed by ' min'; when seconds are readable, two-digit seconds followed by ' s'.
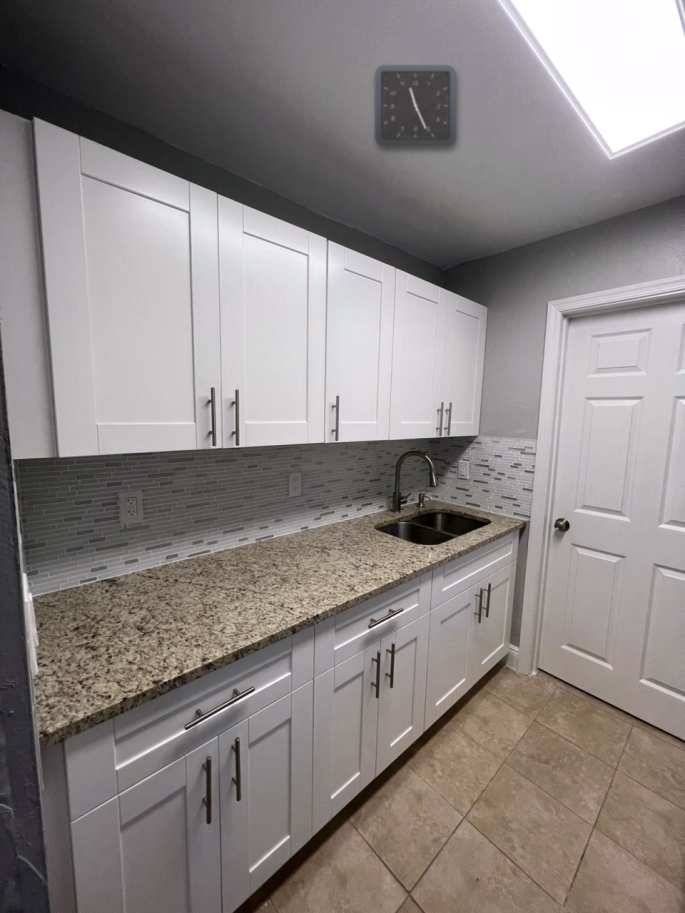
11 h 26 min
